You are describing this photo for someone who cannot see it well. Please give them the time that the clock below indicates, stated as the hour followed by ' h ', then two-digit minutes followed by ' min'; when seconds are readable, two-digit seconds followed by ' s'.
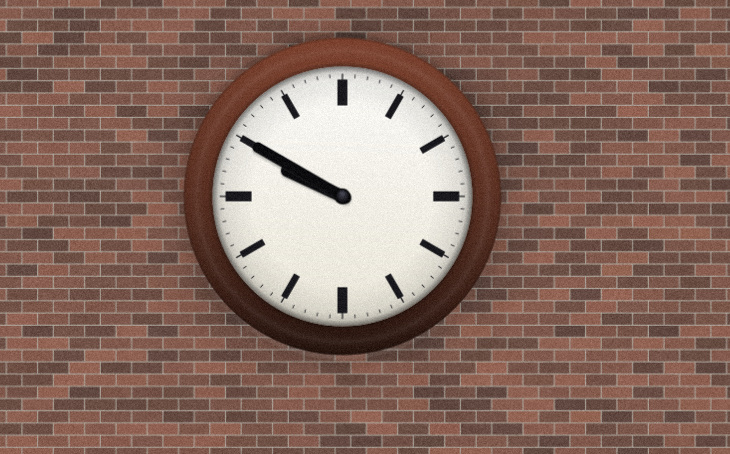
9 h 50 min
